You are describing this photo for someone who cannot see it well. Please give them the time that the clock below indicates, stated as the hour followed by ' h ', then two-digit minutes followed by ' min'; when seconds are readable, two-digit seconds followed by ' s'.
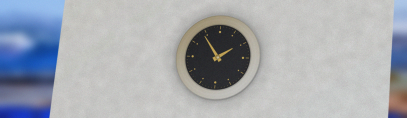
1 h 54 min
